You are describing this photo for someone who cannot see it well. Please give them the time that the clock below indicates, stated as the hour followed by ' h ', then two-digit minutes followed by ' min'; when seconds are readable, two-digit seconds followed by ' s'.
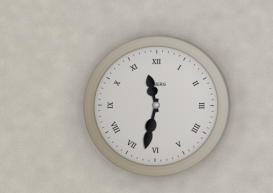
11 h 32 min
